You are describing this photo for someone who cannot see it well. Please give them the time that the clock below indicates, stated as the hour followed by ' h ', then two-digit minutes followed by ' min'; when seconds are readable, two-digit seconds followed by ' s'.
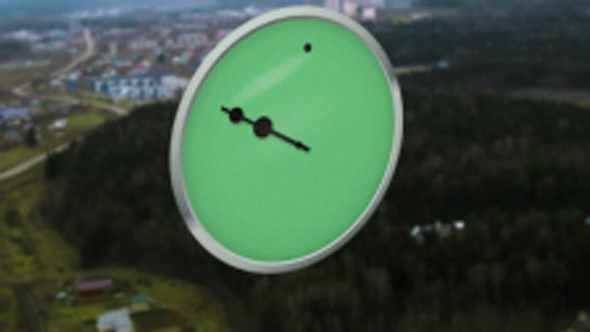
9 h 49 min
